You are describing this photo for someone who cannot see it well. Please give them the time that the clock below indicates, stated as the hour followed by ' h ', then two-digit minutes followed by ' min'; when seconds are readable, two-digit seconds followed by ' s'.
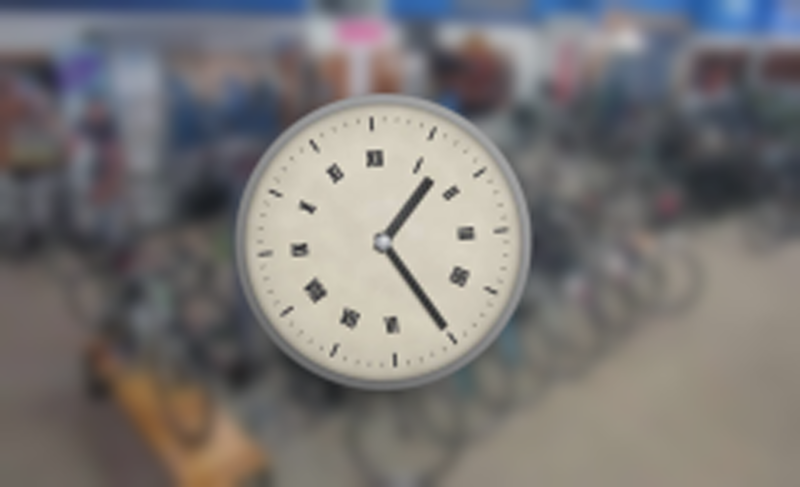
1 h 25 min
